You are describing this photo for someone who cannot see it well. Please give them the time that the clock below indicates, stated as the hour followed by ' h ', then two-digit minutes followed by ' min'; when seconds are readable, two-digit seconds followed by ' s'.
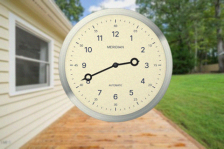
2 h 41 min
